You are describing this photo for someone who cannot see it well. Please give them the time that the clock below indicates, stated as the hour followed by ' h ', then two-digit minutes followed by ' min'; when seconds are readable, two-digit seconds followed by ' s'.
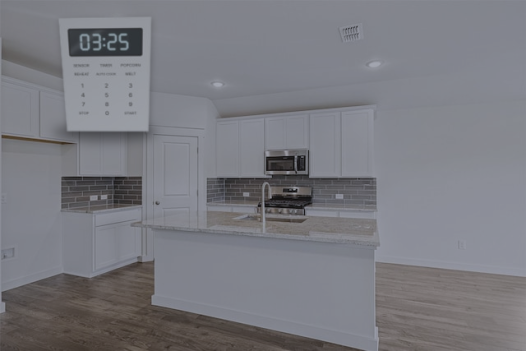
3 h 25 min
